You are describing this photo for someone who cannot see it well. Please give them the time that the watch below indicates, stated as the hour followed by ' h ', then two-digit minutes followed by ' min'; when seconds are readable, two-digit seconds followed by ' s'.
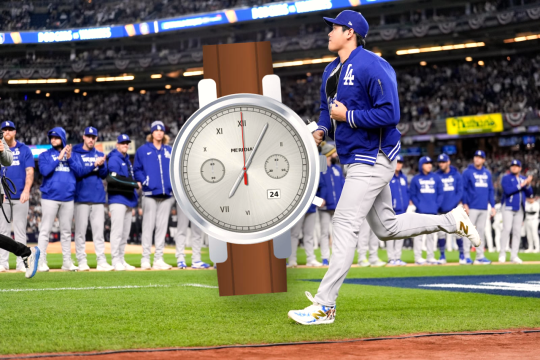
7 h 05 min
